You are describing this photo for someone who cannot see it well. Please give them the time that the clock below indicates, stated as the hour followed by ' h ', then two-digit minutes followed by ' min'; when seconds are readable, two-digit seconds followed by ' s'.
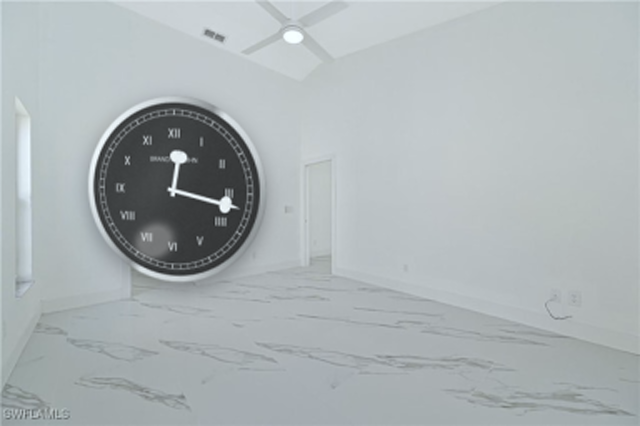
12 h 17 min
